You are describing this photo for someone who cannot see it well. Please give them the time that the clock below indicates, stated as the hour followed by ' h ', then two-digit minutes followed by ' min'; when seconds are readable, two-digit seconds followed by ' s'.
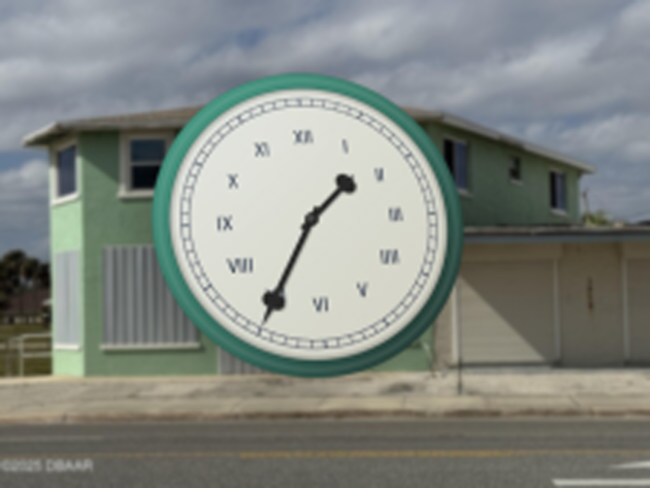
1 h 35 min
